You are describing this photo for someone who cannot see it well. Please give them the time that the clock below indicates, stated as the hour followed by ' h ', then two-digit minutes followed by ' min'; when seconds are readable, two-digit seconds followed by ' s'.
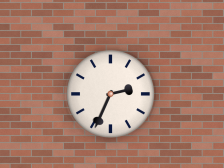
2 h 34 min
